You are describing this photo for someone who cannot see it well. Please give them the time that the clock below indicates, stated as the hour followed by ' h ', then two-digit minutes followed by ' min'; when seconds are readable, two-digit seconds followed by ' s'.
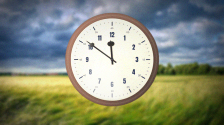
11 h 51 min
